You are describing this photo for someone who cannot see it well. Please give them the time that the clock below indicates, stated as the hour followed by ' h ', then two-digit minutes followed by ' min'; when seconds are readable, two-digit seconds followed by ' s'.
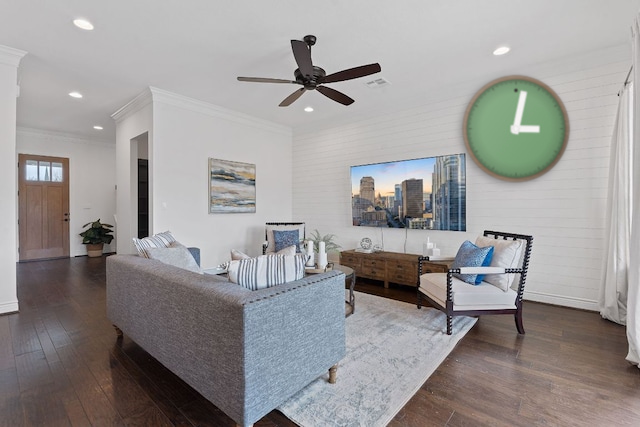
3 h 02 min
